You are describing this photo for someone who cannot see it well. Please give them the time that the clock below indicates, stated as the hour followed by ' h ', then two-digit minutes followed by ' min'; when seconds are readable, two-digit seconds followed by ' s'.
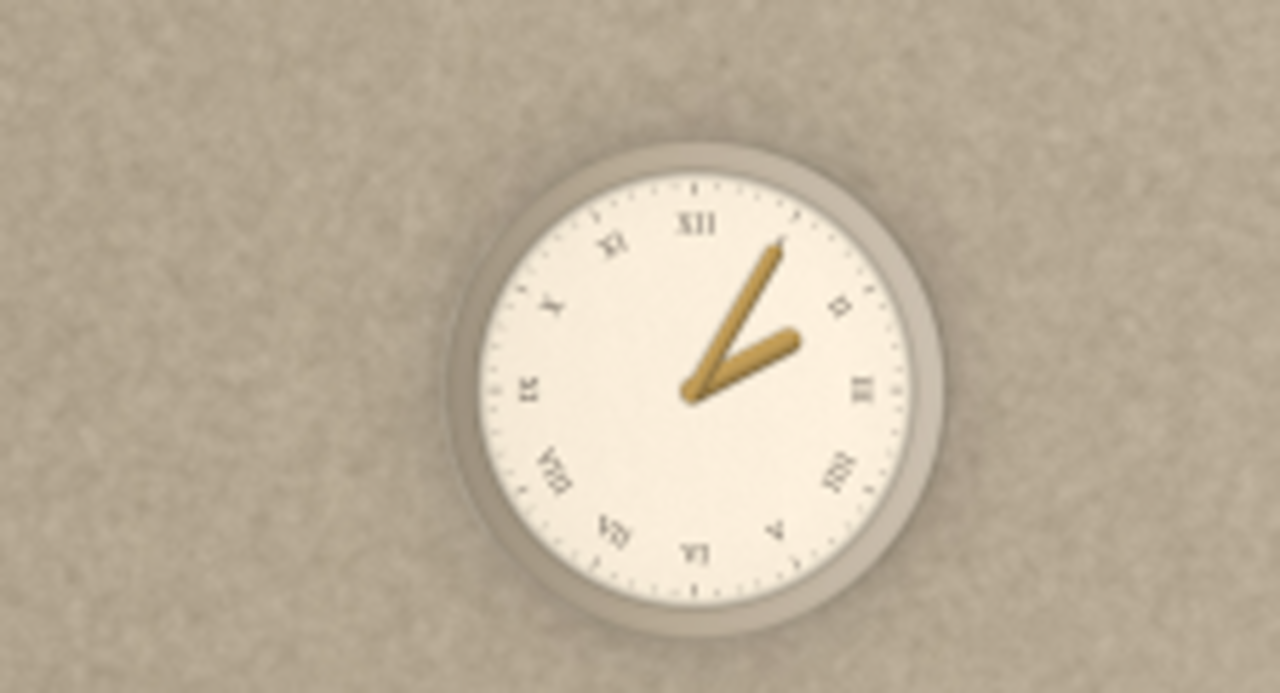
2 h 05 min
